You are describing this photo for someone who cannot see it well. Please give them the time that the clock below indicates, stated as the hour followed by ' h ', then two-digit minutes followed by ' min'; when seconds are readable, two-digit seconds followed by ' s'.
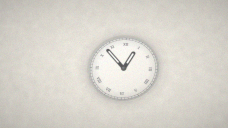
12 h 53 min
